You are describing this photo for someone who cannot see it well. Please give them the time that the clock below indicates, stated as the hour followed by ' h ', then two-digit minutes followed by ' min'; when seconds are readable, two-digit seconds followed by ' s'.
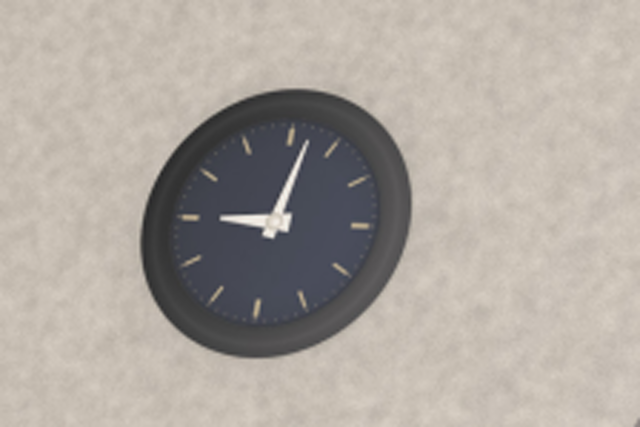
9 h 02 min
